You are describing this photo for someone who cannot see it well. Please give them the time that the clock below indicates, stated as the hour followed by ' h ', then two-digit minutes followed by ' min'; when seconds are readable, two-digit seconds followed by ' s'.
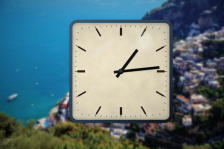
1 h 14 min
